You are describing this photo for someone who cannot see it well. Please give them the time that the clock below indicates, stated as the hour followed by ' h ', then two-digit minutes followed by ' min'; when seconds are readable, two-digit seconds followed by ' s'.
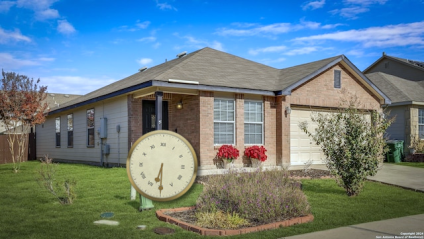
6 h 30 min
